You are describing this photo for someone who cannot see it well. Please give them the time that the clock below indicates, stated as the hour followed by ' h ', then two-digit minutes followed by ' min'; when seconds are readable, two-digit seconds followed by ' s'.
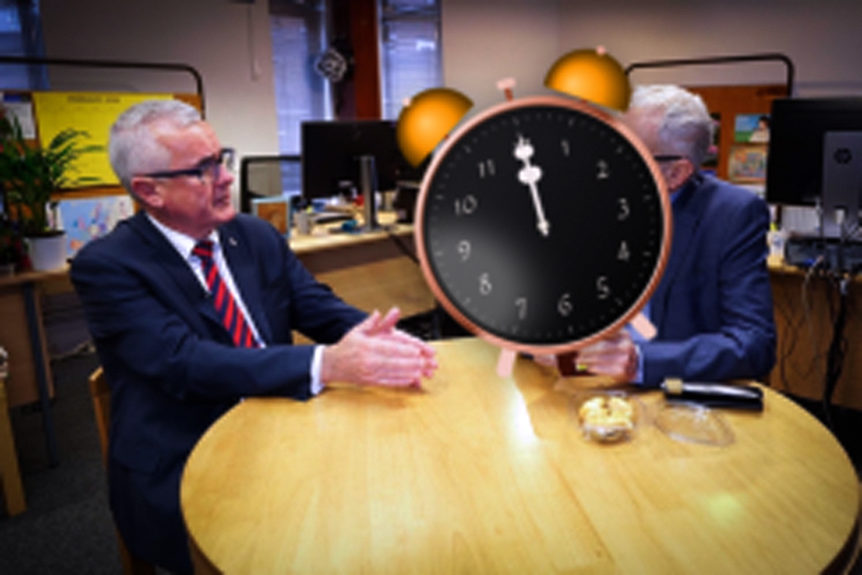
12 h 00 min
